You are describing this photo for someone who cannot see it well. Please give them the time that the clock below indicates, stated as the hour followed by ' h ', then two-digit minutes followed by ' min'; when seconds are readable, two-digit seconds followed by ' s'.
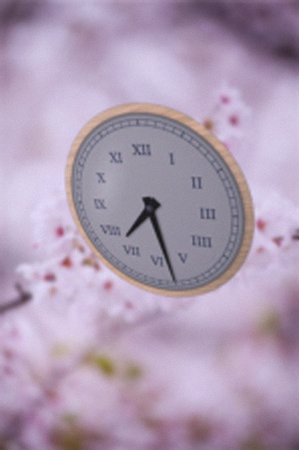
7 h 28 min
